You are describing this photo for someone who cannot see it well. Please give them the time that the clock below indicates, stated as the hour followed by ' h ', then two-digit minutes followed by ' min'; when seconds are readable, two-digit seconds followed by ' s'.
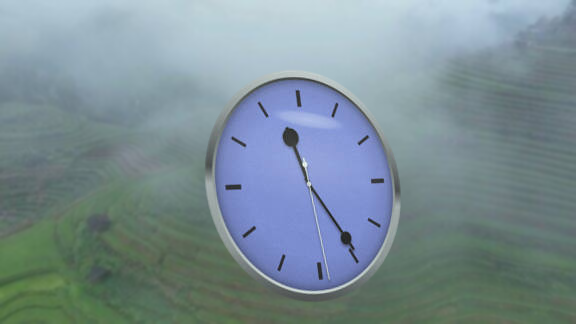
11 h 24 min 29 s
